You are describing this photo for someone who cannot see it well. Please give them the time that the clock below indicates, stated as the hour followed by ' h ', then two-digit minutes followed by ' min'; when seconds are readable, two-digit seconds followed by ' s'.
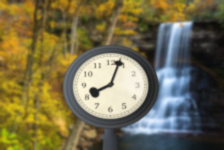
8 h 03 min
